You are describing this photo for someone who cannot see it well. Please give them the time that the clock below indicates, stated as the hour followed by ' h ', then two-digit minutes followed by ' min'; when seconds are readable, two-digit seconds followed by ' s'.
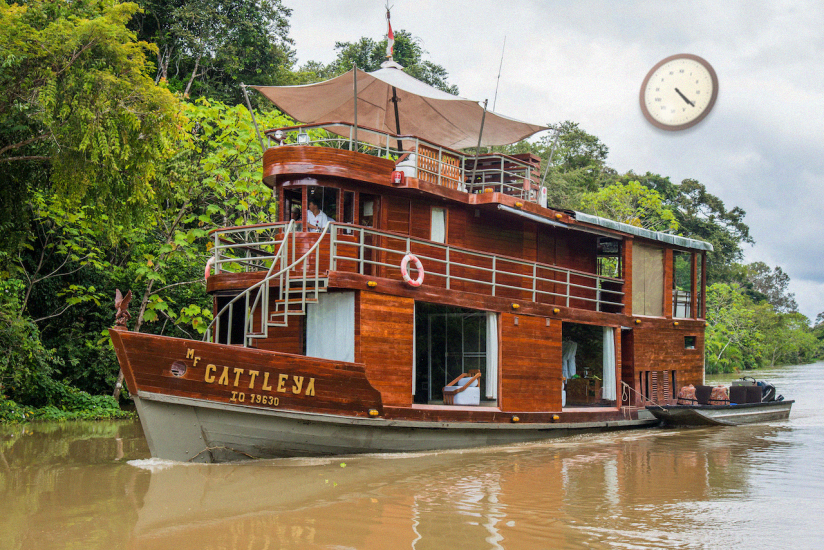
4 h 21 min
